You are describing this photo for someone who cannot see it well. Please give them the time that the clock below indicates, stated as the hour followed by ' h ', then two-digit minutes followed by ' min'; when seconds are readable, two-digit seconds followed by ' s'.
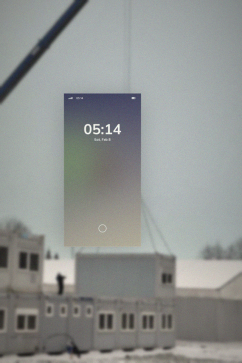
5 h 14 min
